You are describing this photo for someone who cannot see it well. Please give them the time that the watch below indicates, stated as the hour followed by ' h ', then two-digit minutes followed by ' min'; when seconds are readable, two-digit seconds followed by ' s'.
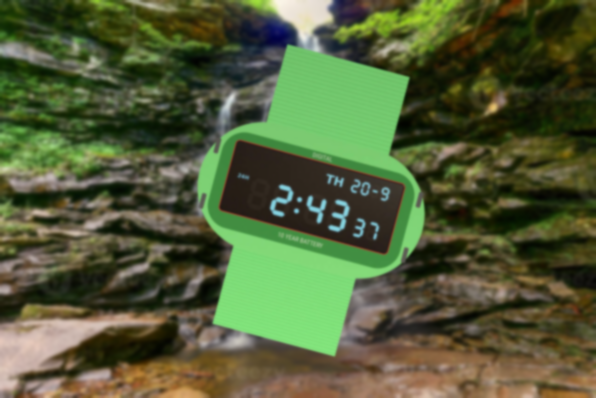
2 h 43 min 37 s
